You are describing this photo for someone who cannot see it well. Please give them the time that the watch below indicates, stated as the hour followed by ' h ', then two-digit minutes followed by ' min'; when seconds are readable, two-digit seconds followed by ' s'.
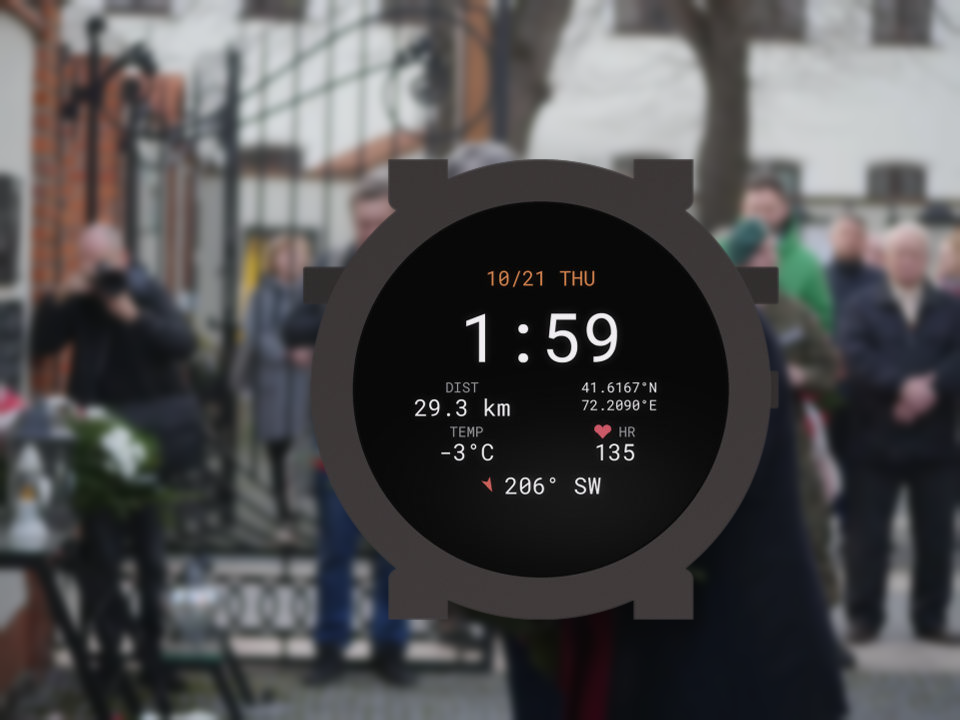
1 h 59 min
